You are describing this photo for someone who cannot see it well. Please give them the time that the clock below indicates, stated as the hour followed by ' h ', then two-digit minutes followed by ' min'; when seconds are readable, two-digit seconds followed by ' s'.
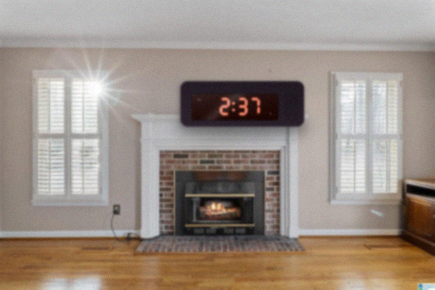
2 h 37 min
